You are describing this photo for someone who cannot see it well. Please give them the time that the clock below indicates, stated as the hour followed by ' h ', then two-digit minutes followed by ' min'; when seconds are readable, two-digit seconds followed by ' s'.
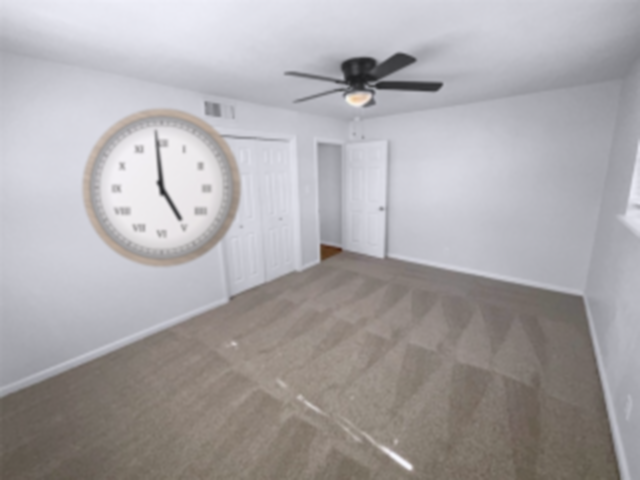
4 h 59 min
